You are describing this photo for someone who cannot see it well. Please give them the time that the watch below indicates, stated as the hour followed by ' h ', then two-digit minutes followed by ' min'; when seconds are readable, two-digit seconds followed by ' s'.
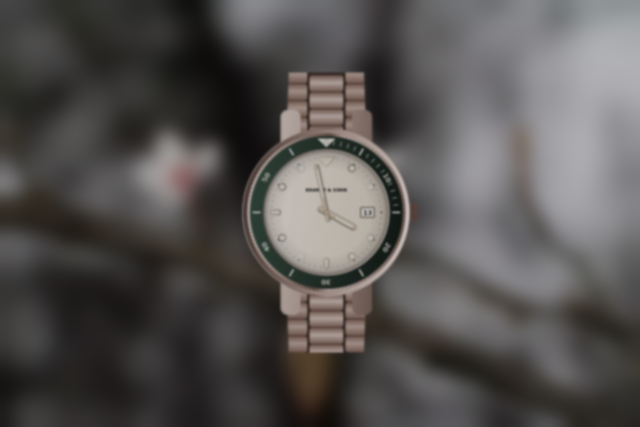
3 h 58 min
